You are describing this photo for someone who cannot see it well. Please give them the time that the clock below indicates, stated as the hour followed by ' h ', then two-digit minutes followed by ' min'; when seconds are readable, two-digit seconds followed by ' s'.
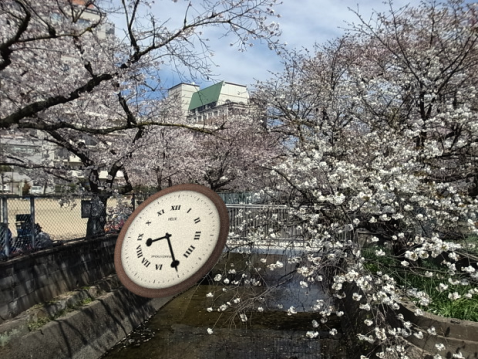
8 h 25 min
